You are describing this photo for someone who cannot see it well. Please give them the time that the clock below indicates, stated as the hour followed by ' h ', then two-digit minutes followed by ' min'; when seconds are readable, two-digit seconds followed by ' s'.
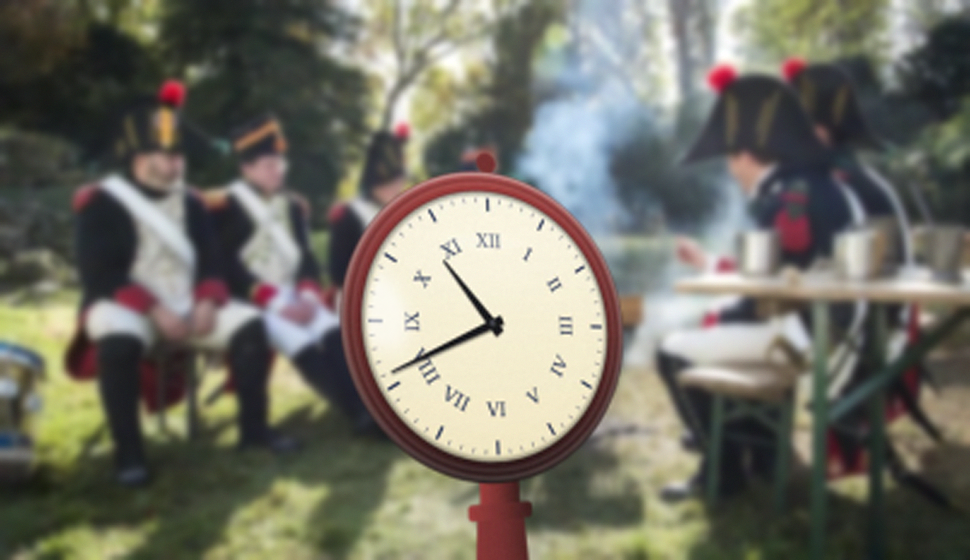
10 h 41 min
